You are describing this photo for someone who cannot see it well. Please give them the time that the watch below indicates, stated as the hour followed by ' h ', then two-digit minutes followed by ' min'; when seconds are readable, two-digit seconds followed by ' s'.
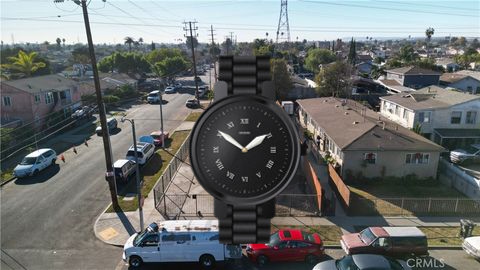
1 h 51 min
